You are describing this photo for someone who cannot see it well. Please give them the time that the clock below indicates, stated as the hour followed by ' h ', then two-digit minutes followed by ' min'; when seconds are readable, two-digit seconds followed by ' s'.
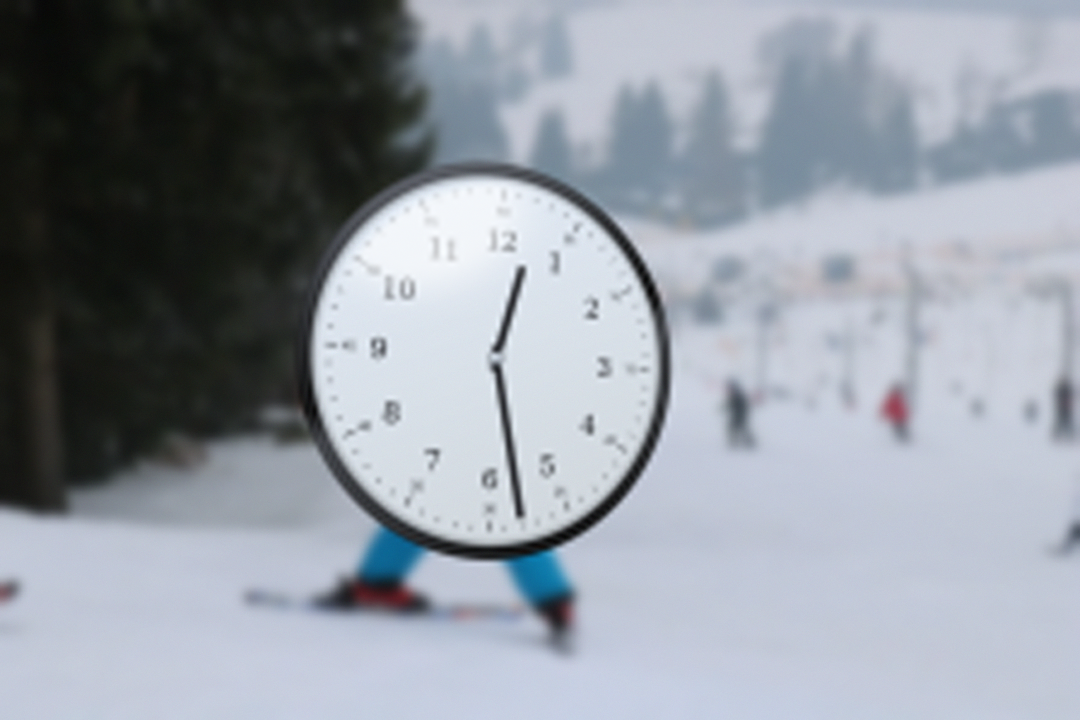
12 h 28 min
